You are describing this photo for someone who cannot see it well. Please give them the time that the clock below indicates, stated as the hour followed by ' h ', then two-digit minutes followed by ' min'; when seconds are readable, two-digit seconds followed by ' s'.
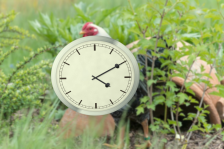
4 h 10 min
